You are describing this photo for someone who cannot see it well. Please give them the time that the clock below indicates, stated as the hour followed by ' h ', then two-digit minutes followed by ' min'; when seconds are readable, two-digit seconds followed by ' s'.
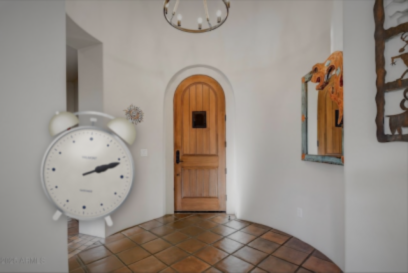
2 h 11 min
